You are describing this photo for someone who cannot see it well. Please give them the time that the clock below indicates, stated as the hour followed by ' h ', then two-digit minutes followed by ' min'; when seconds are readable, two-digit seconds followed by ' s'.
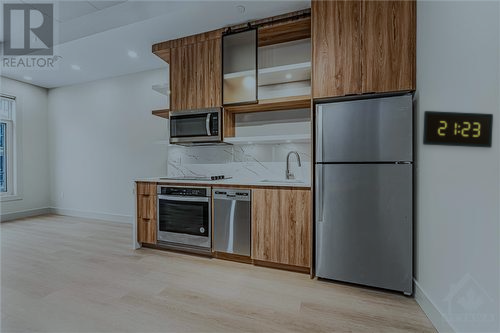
21 h 23 min
